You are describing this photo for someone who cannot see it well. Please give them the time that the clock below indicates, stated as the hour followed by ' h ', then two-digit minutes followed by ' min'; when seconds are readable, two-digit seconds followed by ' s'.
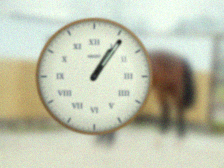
1 h 06 min
